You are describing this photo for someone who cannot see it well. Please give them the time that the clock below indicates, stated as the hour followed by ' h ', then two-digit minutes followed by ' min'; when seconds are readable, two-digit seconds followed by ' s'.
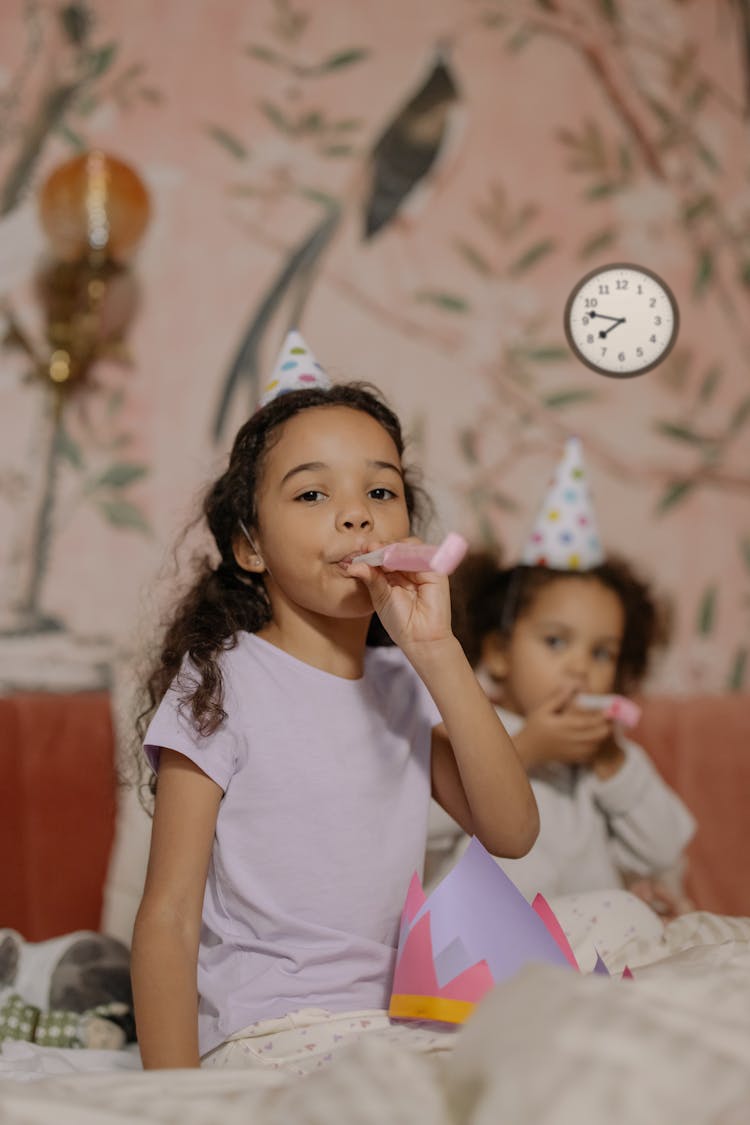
7 h 47 min
